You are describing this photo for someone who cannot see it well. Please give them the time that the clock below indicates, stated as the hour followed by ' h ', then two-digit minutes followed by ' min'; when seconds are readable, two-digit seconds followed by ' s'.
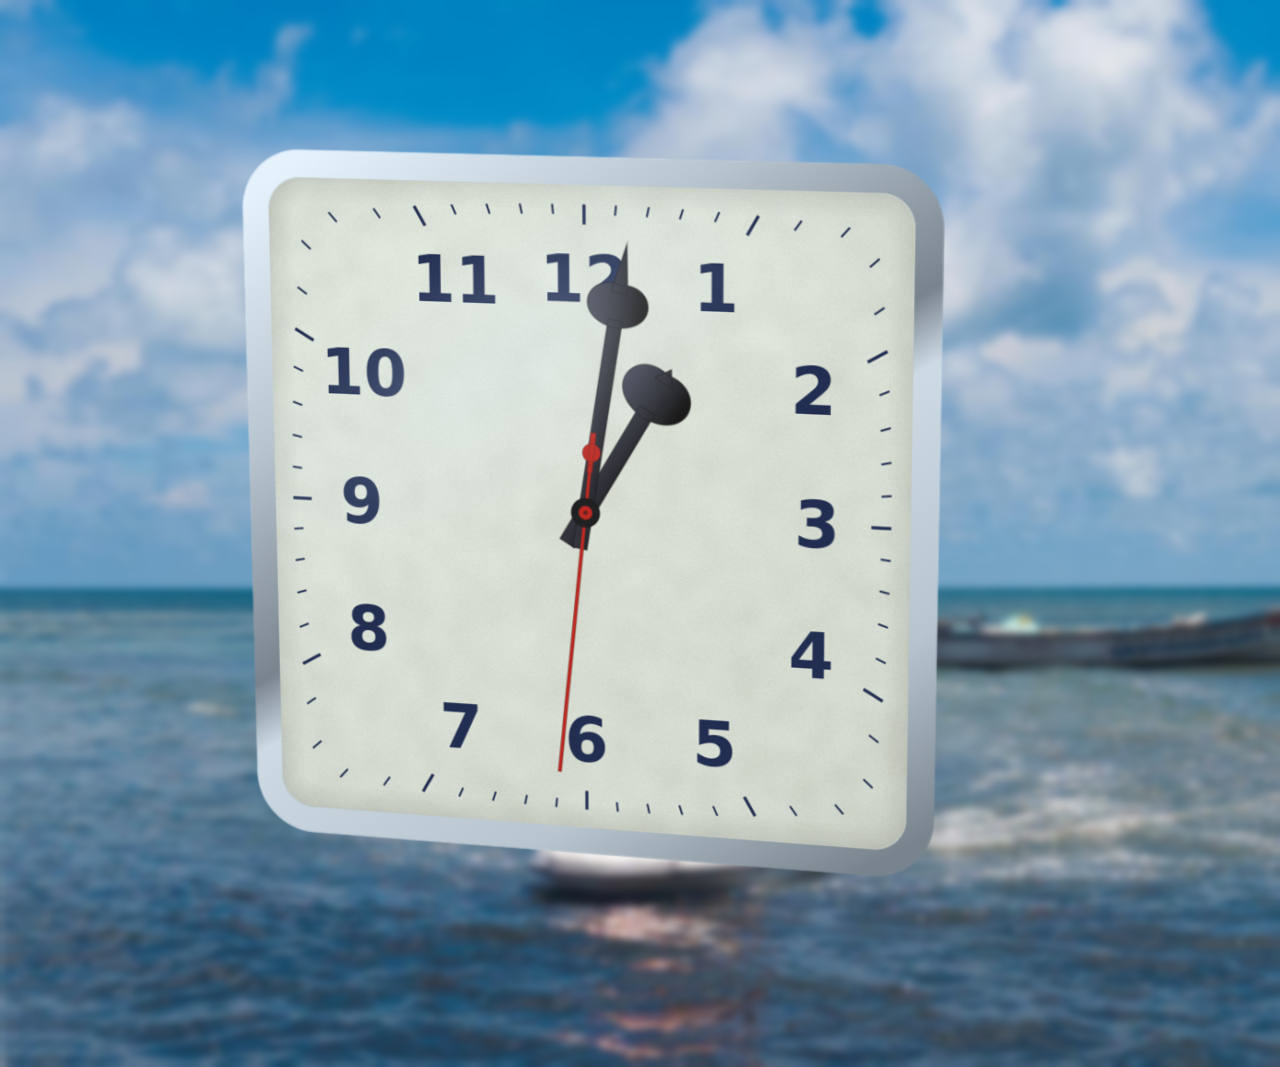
1 h 01 min 31 s
